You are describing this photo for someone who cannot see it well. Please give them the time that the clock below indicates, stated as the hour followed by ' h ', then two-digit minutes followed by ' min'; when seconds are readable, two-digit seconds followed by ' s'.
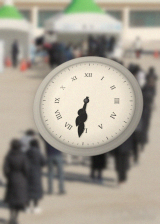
6 h 31 min
